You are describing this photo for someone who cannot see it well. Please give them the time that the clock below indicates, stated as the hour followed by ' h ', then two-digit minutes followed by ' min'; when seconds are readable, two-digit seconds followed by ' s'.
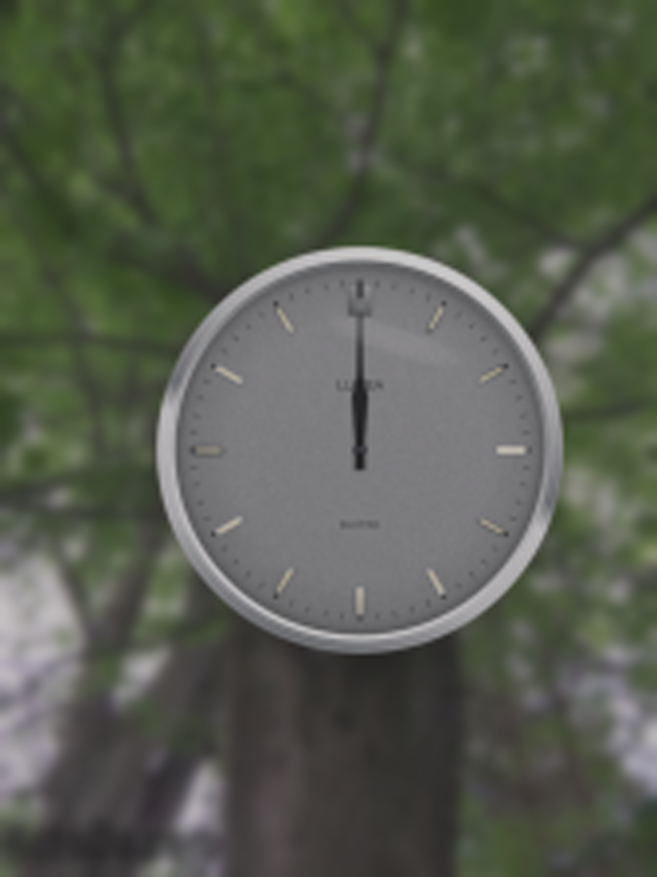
12 h 00 min
